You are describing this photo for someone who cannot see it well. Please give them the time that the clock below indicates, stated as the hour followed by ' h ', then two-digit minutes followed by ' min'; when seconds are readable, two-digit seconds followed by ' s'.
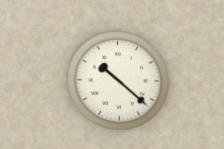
10 h 22 min
